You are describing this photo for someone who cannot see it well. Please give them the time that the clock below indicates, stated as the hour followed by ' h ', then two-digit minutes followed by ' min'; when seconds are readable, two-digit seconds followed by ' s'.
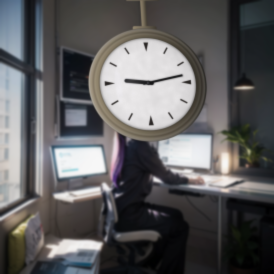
9 h 13 min
